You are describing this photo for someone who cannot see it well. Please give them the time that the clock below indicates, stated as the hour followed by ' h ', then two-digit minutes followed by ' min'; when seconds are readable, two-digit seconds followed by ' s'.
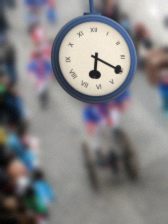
6 h 20 min
